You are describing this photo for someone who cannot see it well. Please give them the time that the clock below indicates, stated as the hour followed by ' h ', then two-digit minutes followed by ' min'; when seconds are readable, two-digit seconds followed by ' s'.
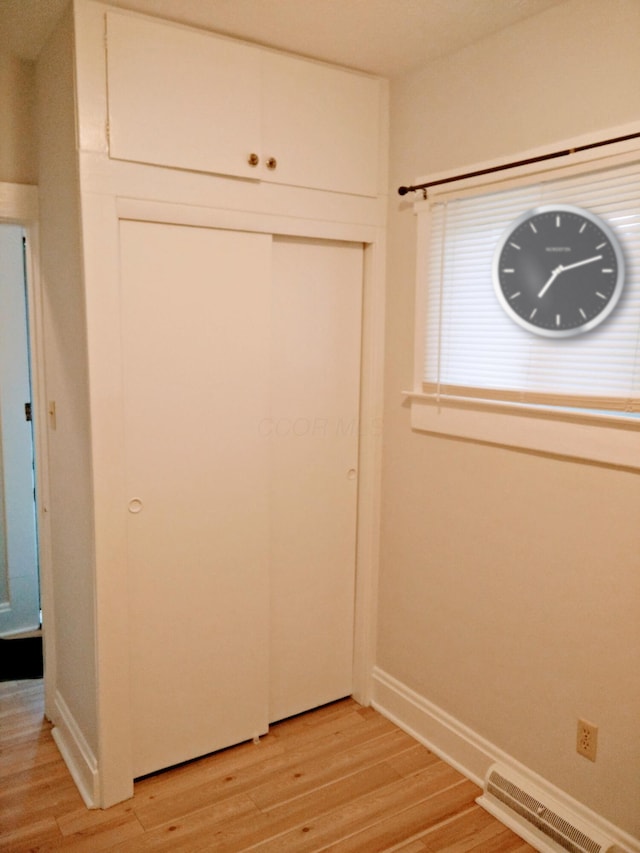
7 h 12 min
